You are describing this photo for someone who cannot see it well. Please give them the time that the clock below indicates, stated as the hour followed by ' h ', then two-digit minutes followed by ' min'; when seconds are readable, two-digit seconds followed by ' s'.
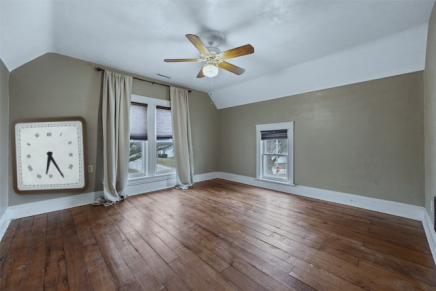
6 h 25 min
